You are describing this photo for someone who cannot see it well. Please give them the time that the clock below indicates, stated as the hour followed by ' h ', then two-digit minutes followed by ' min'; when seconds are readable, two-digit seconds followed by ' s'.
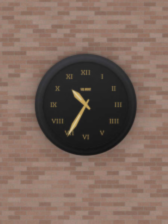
10 h 35 min
